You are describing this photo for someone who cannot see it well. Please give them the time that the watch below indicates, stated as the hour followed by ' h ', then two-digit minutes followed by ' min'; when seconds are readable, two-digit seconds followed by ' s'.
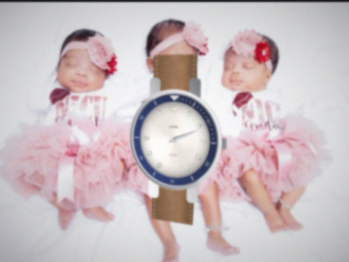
2 h 11 min
